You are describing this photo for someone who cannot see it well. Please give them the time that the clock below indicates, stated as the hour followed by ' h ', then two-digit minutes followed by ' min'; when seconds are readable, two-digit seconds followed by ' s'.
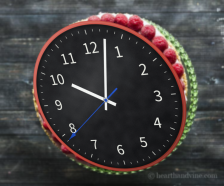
10 h 02 min 39 s
